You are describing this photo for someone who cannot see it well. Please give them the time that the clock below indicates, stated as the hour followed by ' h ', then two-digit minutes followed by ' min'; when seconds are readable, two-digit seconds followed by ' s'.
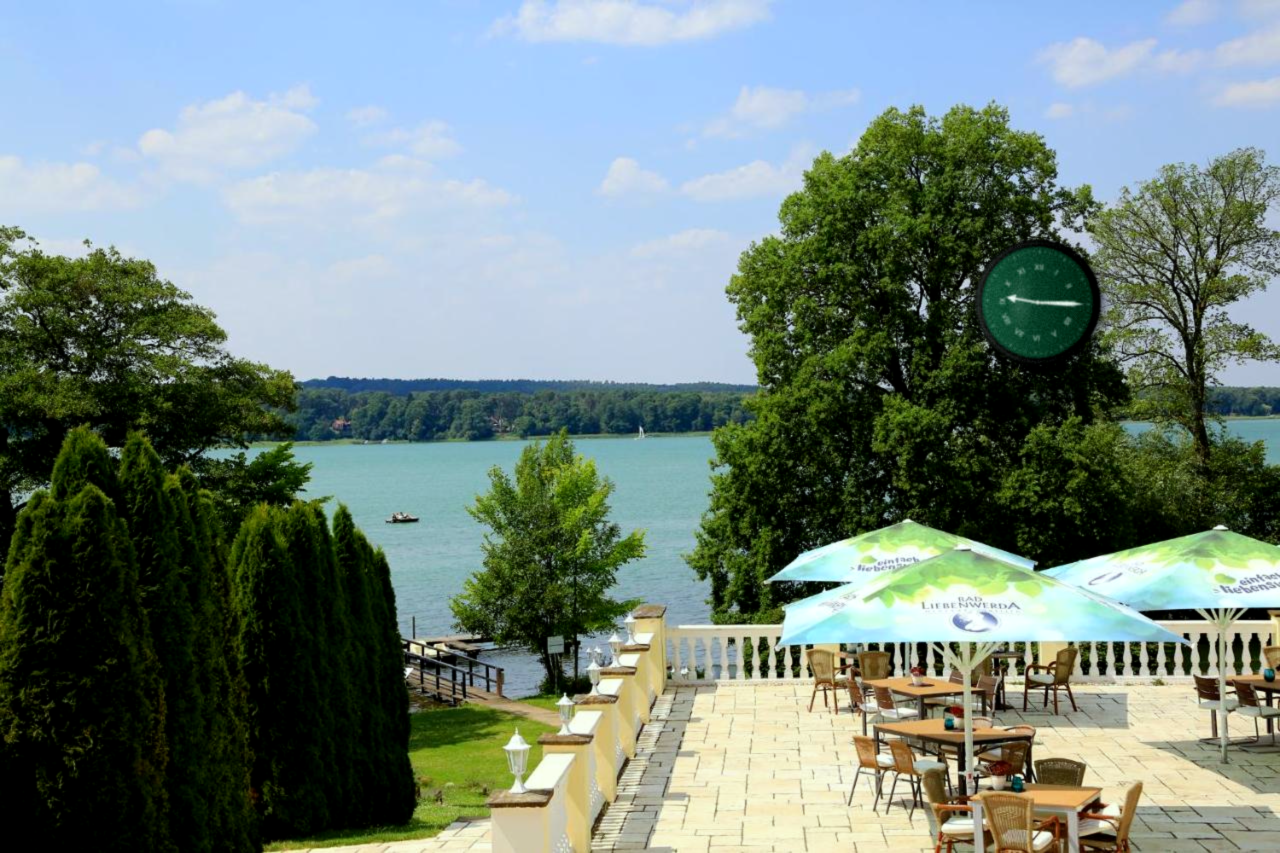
9 h 15 min
